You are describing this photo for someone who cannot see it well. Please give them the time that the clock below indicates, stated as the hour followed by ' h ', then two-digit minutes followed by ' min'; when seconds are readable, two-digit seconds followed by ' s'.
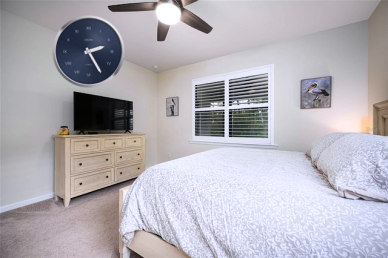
2 h 25 min
